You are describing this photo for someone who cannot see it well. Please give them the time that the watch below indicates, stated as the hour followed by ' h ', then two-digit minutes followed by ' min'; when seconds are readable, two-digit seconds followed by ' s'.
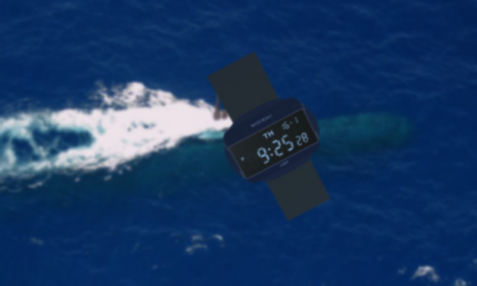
9 h 25 min 28 s
